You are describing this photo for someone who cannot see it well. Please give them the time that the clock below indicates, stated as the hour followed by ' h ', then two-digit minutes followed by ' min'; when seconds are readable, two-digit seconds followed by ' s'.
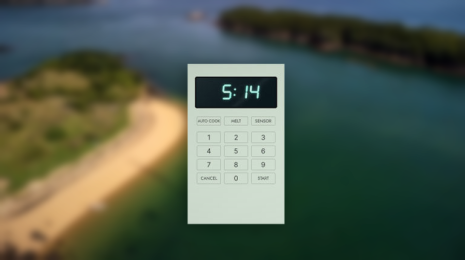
5 h 14 min
